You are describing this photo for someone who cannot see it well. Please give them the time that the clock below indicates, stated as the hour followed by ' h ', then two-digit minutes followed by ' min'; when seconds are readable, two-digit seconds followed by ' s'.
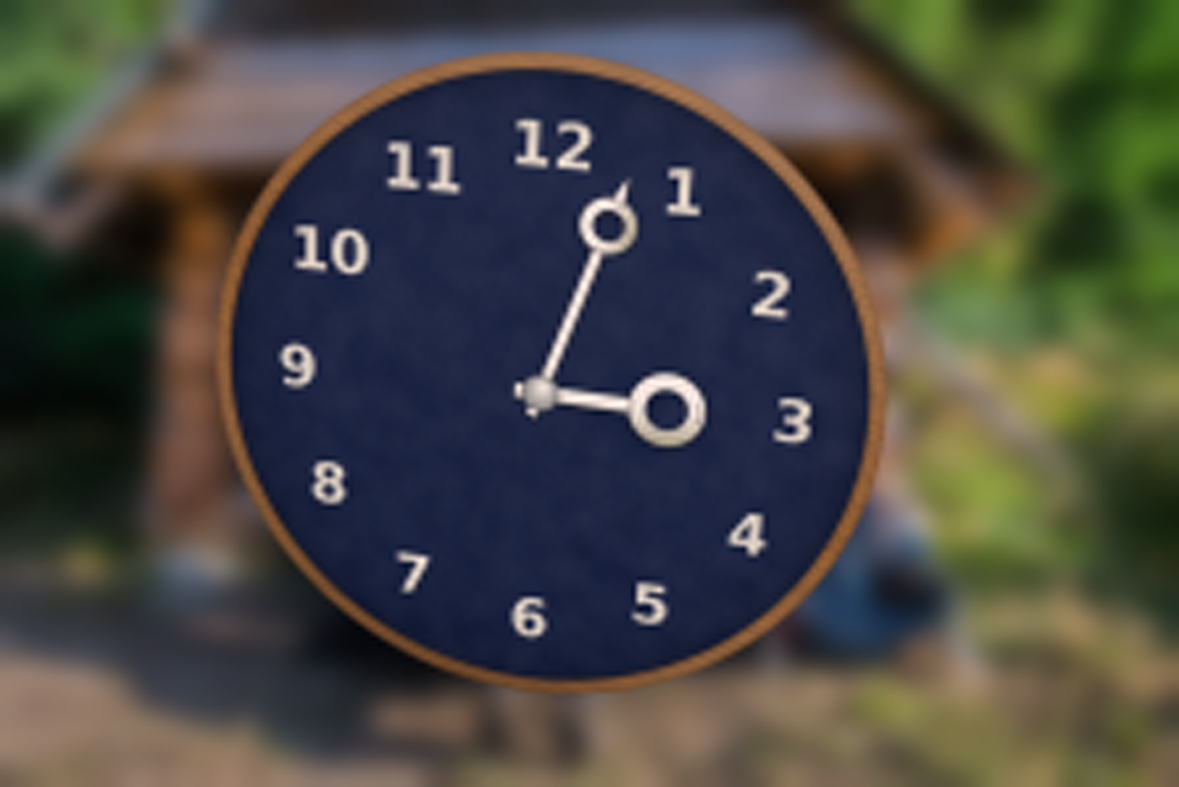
3 h 03 min
